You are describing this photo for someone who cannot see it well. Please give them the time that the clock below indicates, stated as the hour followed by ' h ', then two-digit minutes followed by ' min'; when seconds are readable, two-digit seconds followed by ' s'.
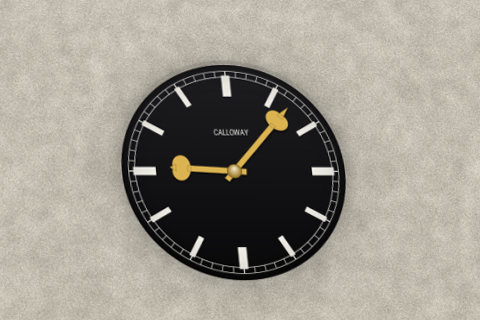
9 h 07 min
